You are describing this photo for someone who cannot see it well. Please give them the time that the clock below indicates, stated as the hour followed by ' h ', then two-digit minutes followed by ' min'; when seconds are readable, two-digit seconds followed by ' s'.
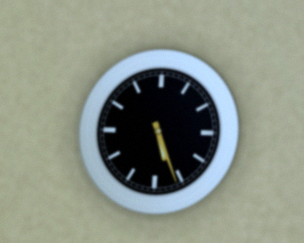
5 h 26 min
